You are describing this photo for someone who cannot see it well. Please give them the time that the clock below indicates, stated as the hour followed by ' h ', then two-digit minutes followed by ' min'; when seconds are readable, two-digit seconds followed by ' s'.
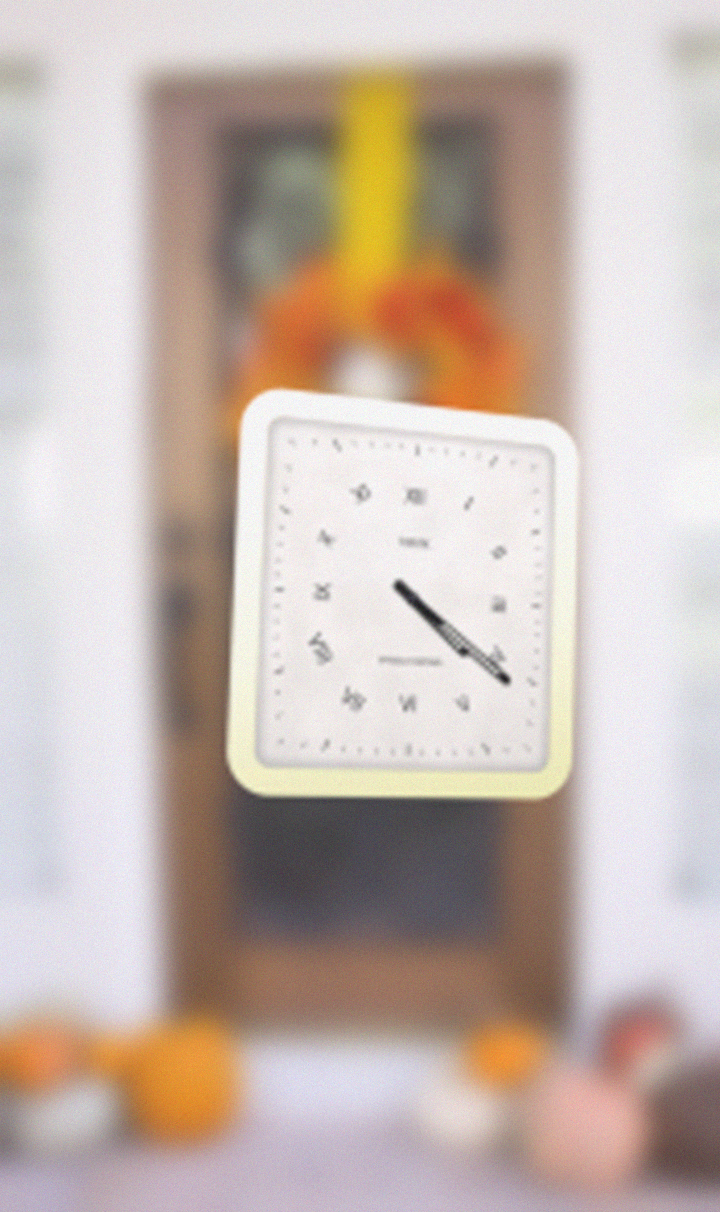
4 h 21 min
